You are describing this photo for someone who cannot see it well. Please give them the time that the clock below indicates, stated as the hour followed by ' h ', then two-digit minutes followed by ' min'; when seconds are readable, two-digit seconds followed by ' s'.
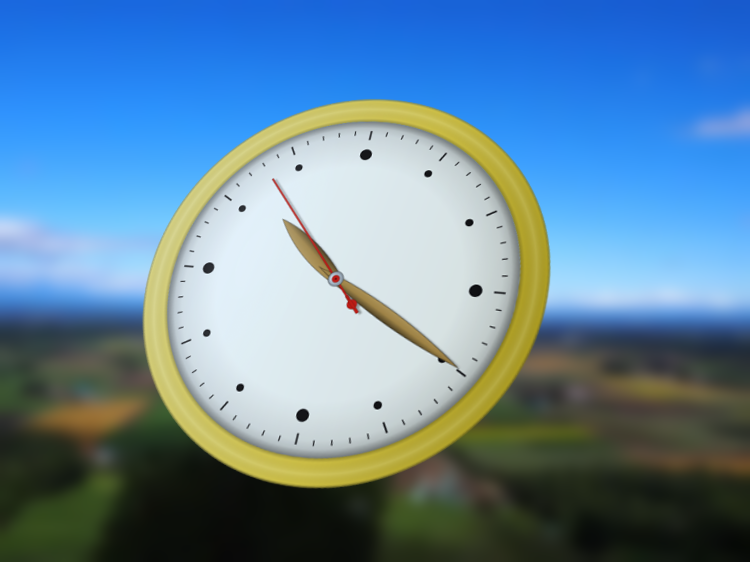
10 h 19 min 53 s
